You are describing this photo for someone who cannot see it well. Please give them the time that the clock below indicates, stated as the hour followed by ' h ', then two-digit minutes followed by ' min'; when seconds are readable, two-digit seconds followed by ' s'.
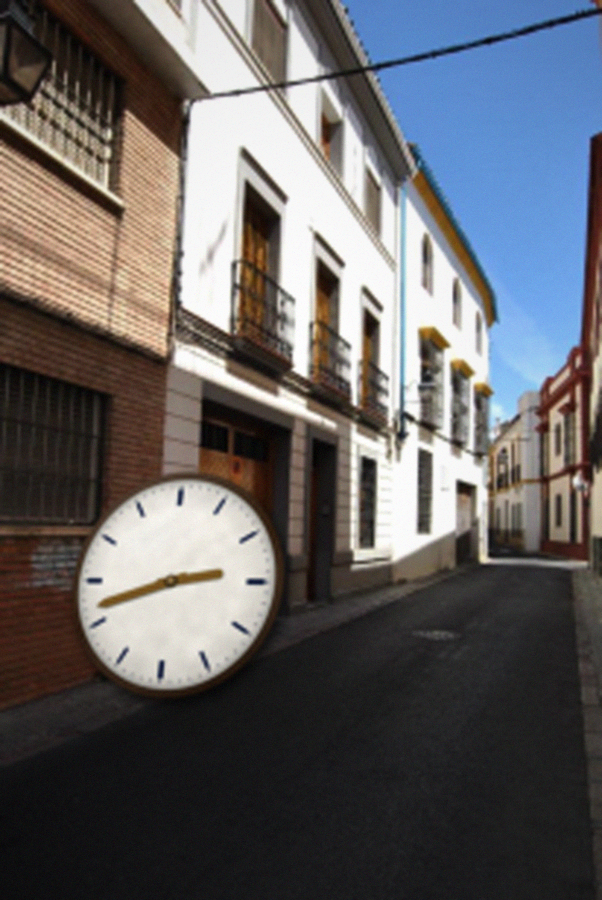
2 h 42 min
